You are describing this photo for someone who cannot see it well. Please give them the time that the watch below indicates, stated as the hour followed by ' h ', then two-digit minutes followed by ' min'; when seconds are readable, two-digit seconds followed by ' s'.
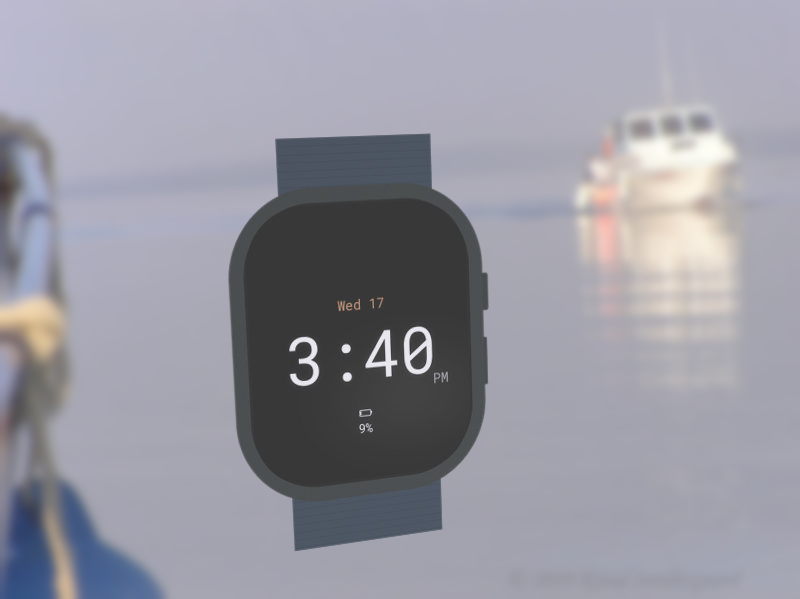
3 h 40 min
